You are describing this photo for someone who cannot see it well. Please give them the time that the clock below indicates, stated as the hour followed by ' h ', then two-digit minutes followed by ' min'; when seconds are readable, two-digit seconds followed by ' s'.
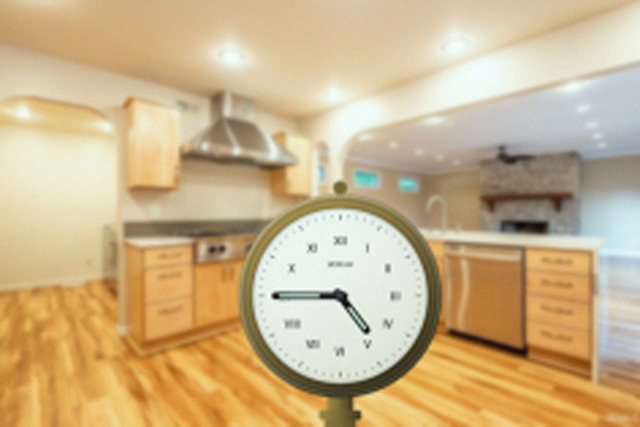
4 h 45 min
